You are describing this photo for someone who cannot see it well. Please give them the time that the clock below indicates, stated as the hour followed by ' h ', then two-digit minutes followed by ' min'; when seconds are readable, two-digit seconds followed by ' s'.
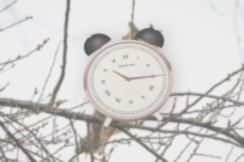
10 h 15 min
